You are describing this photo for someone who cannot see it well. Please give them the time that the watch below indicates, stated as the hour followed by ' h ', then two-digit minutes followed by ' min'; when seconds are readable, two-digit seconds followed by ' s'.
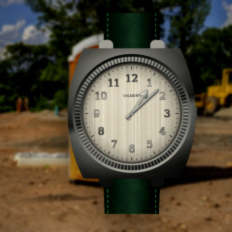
1 h 08 min
